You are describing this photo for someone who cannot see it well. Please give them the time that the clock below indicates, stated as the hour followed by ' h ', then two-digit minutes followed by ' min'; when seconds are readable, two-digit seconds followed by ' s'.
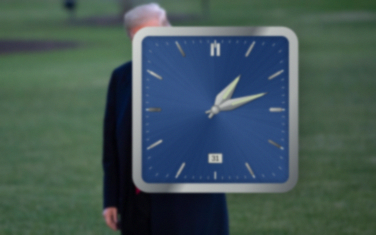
1 h 12 min
